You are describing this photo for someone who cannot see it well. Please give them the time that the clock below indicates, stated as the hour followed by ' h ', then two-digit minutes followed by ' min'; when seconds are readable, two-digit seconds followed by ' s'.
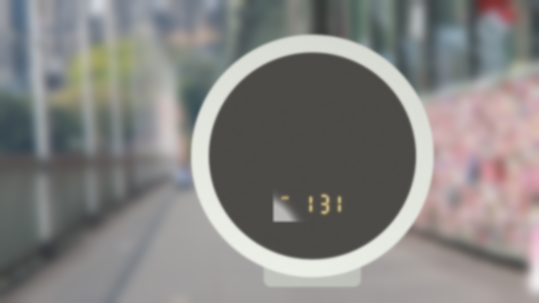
1 h 31 min
